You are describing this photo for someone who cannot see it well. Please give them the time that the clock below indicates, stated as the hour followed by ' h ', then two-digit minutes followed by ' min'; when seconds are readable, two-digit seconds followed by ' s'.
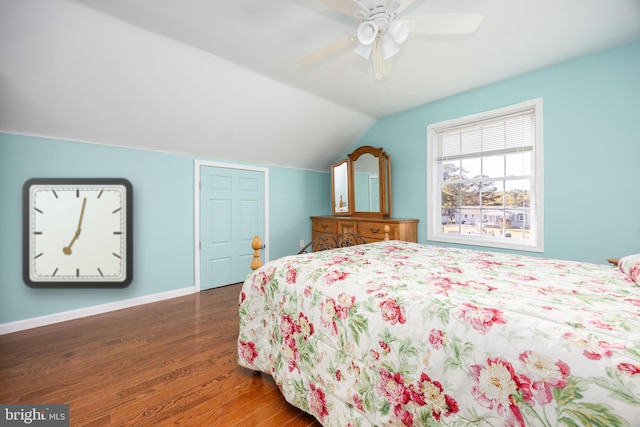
7 h 02 min
